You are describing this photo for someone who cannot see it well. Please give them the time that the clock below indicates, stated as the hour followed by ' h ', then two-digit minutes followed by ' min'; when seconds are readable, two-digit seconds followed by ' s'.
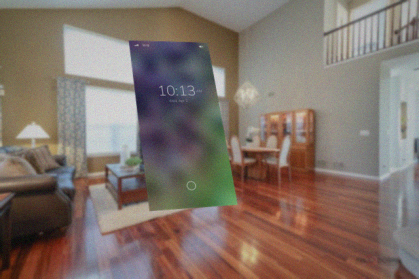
10 h 13 min
